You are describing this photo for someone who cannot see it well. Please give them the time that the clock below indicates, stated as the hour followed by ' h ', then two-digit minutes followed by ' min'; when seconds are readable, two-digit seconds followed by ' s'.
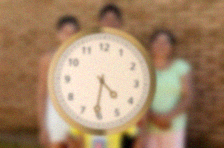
4 h 31 min
